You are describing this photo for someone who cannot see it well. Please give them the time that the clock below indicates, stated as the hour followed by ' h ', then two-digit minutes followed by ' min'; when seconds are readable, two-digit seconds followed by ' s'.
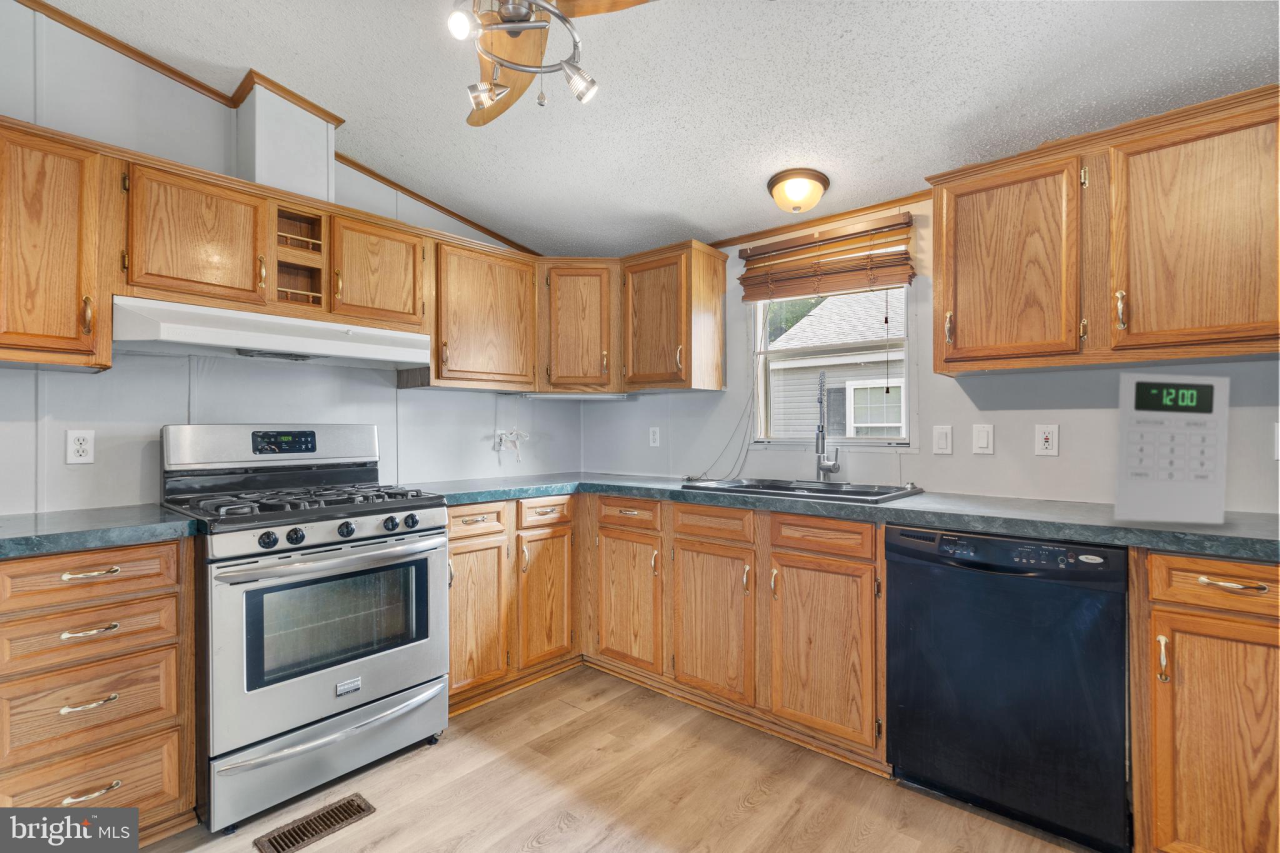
12 h 00 min
